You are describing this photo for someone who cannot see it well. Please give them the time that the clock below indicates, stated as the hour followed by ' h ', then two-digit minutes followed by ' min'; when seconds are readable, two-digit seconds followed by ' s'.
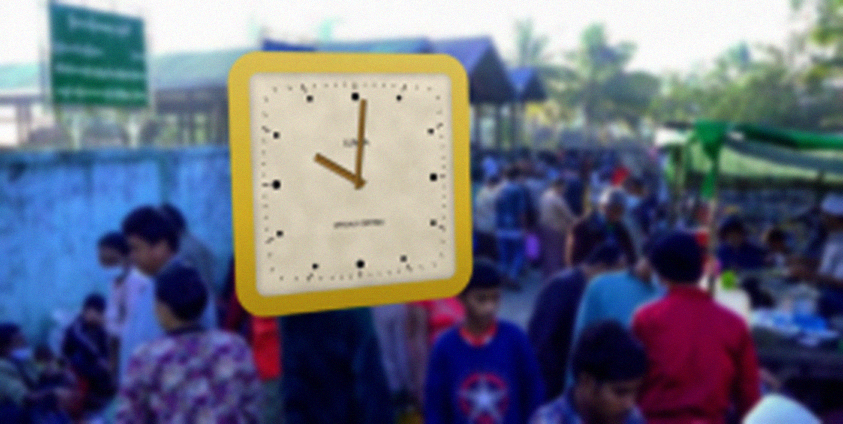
10 h 01 min
